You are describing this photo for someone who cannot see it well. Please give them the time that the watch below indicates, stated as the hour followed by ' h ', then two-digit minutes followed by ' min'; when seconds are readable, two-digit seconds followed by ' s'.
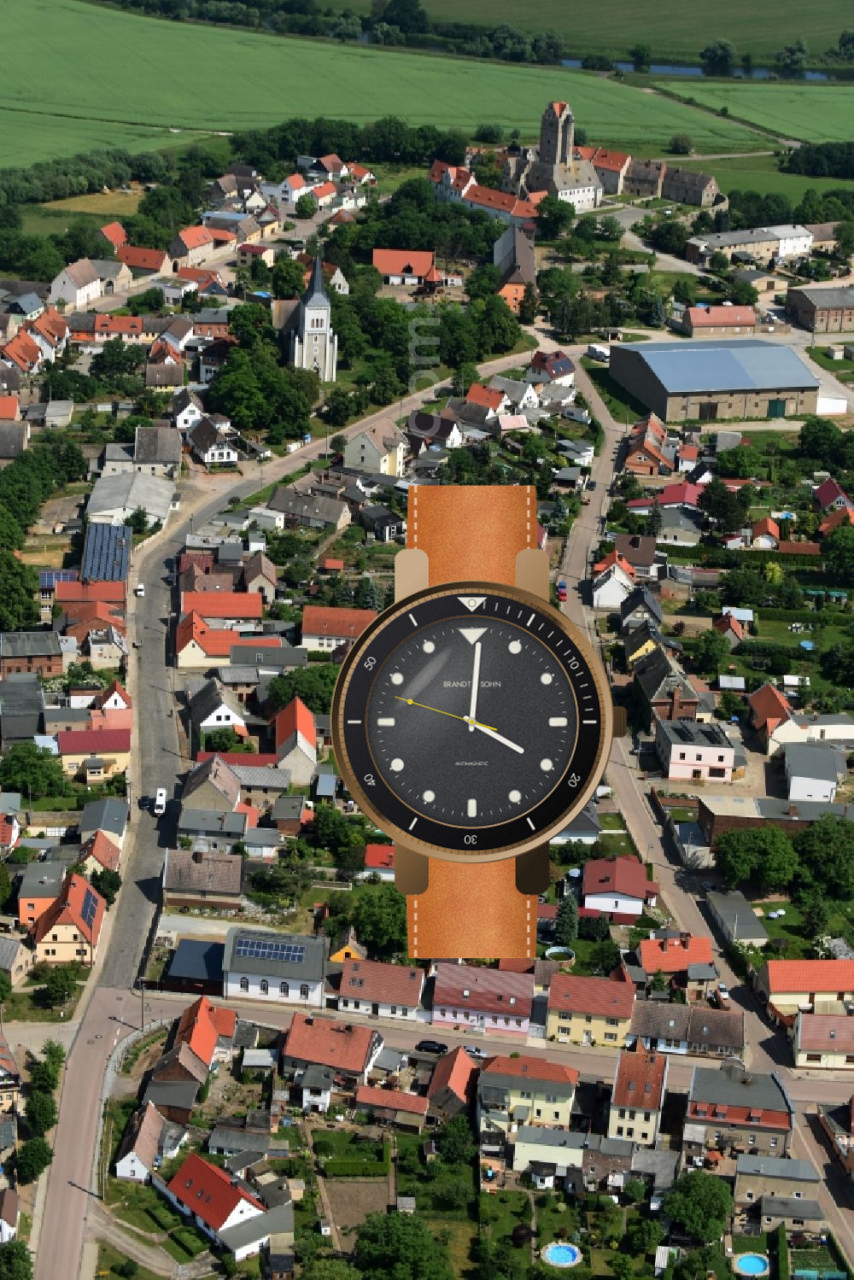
4 h 00 min 48 s
